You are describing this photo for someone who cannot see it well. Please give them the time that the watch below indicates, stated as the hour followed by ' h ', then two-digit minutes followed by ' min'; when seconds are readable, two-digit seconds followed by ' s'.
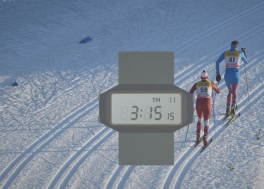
3 h 15 min 15 s
